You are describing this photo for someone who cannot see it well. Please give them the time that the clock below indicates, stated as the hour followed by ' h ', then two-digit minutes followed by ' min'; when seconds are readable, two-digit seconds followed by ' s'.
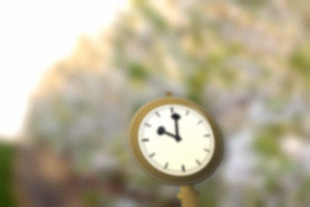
10 h 01 min
